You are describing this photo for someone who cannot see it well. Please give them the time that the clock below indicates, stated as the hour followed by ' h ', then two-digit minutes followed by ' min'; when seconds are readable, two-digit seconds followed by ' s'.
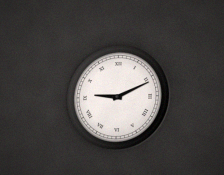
9 h 11 min
